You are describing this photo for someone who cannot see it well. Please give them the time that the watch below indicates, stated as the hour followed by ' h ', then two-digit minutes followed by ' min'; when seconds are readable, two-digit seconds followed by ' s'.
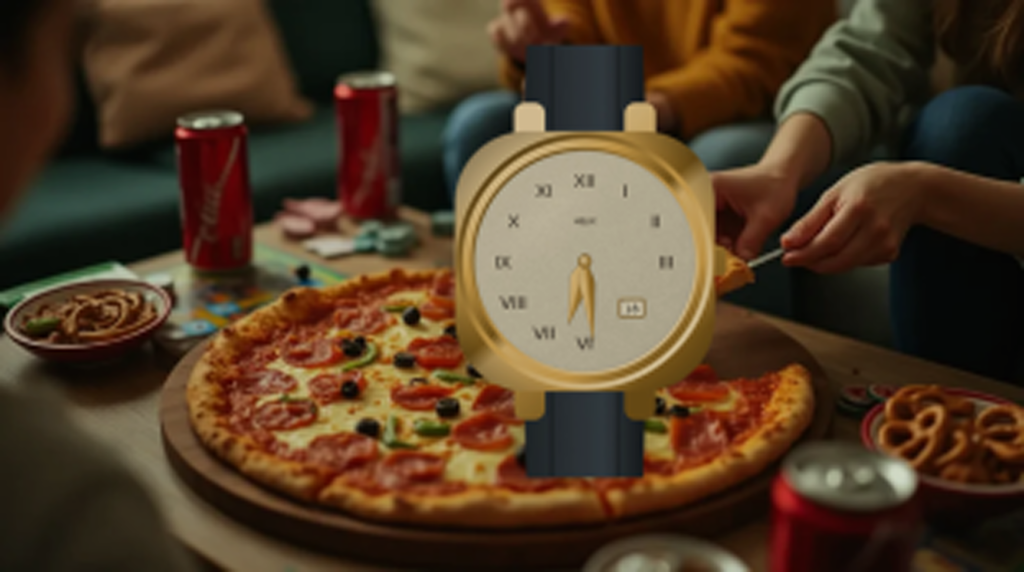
6 h 29 min
